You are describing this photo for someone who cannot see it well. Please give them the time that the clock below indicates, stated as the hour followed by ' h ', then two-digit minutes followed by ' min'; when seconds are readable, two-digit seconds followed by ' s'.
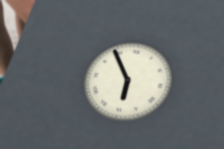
5 h 54 min
